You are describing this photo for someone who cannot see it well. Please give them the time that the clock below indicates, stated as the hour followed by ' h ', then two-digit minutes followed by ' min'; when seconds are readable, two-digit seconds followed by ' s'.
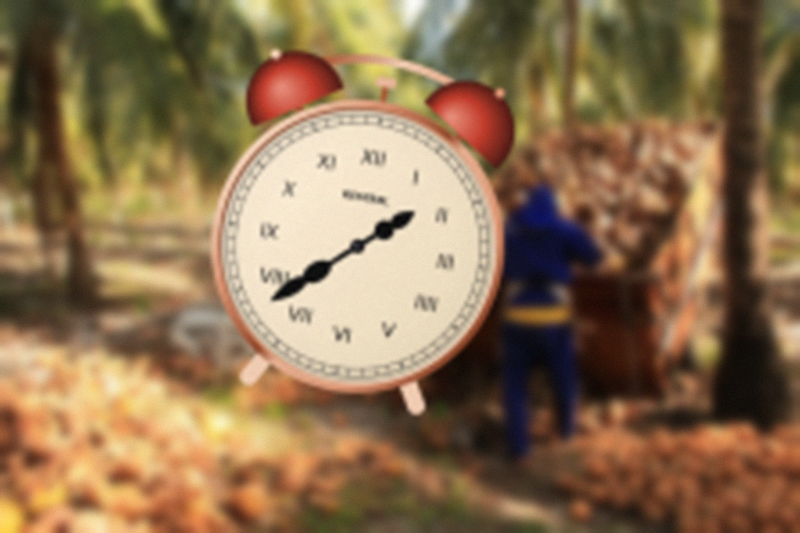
1 h 38 min
